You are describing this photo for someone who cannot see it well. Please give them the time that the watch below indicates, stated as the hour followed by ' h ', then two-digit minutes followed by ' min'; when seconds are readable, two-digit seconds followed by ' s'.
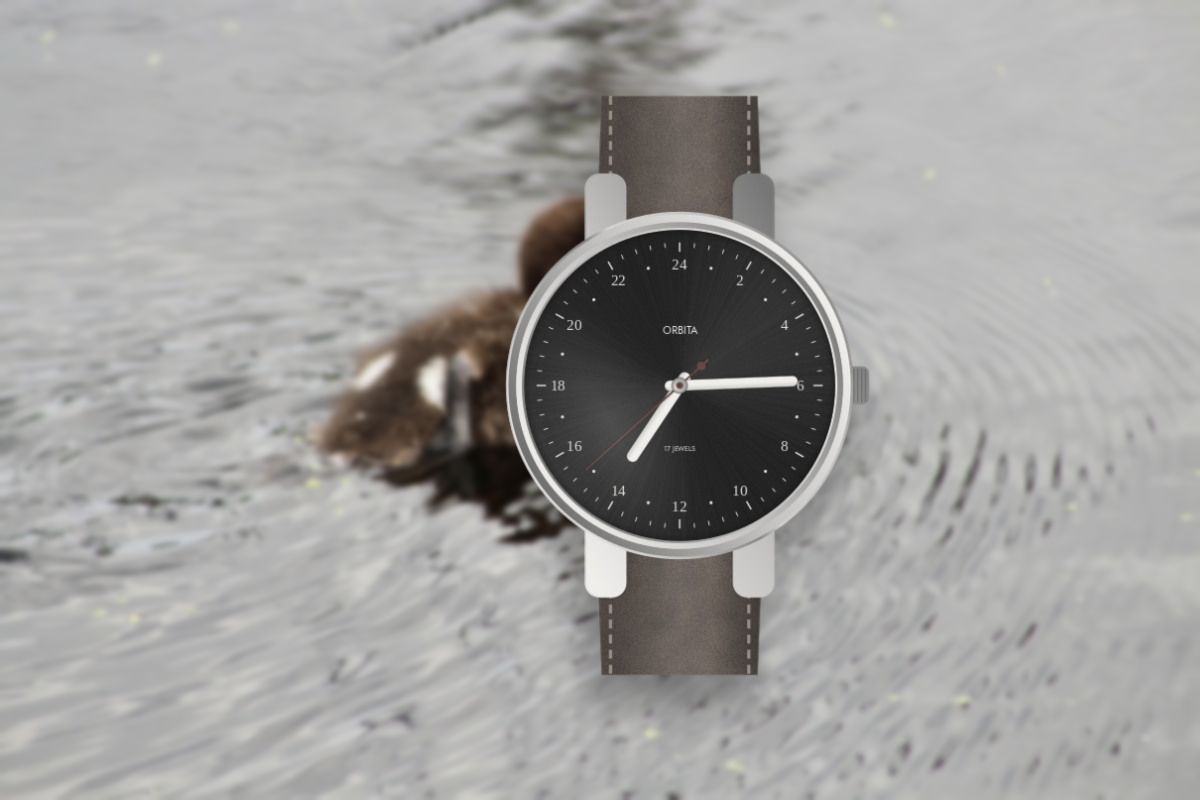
14 h 14 min 38 s
